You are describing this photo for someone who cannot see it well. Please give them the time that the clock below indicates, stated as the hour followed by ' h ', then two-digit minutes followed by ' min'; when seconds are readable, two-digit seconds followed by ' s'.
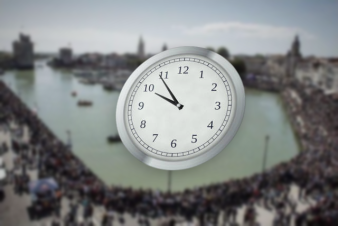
9 h 54 min
